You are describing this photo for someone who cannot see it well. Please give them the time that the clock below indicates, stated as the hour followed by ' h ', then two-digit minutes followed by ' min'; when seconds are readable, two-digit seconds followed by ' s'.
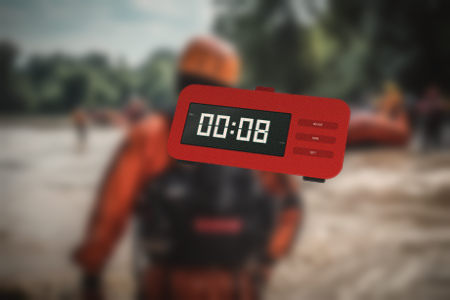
0 h 08 min
